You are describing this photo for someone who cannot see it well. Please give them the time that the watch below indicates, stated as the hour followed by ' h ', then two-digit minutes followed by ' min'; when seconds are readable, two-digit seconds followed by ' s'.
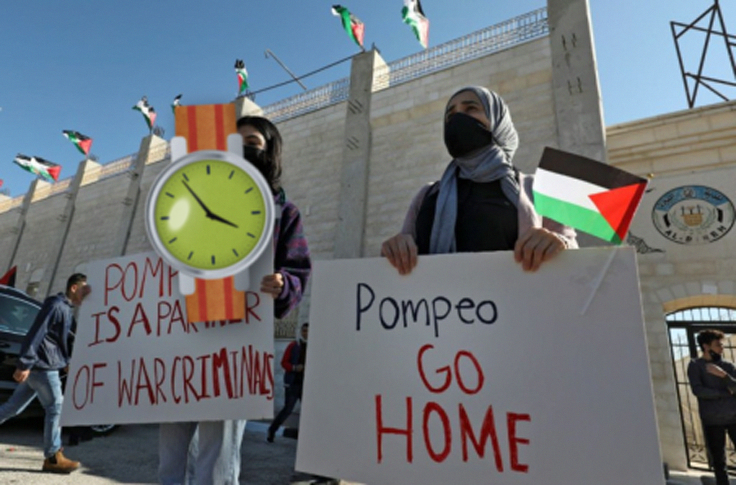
3 h 54 min
